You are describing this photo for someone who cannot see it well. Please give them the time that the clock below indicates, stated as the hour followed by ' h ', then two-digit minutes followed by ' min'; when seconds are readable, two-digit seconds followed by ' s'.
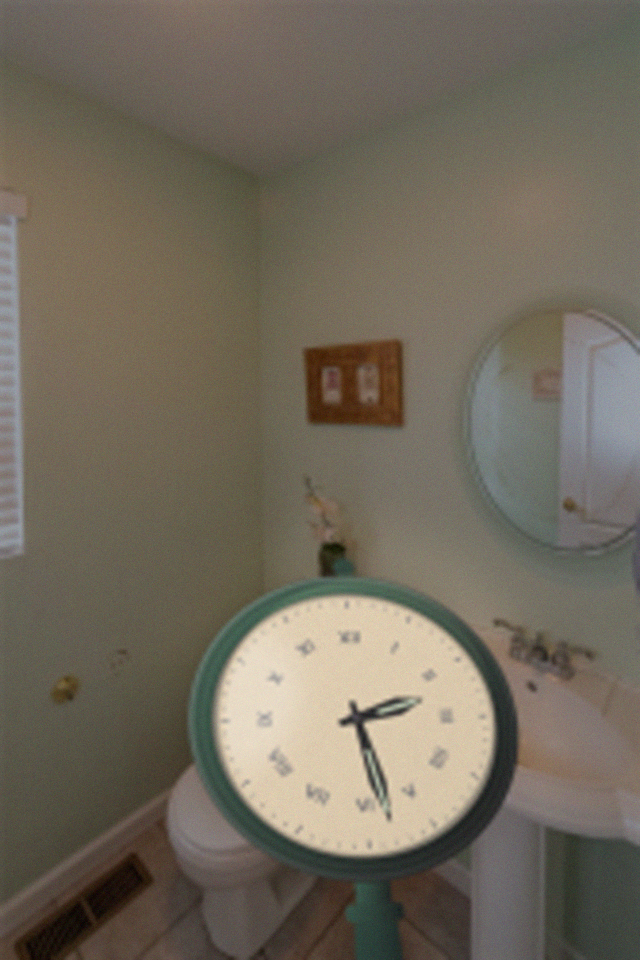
2 h 28 min
